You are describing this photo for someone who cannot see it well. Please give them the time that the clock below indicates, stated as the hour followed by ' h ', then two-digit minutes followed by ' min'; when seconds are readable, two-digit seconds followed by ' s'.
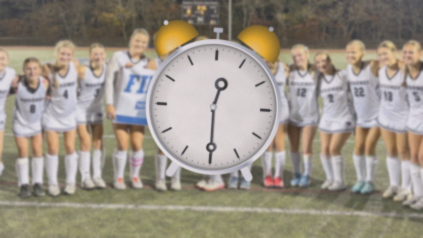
12 h 30 min
